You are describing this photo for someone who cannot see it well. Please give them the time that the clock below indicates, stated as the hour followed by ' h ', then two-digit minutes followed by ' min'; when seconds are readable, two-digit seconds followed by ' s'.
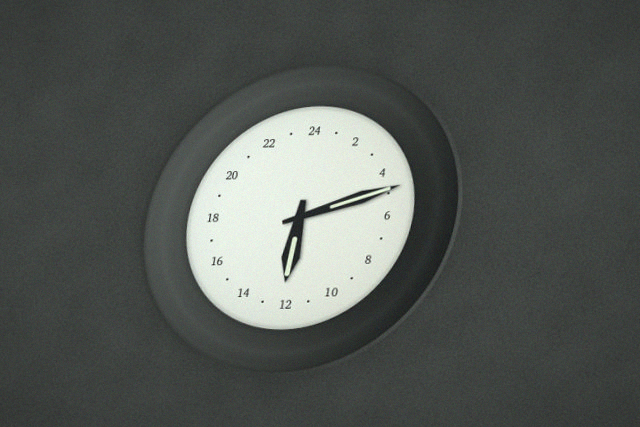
12 h 12 min
